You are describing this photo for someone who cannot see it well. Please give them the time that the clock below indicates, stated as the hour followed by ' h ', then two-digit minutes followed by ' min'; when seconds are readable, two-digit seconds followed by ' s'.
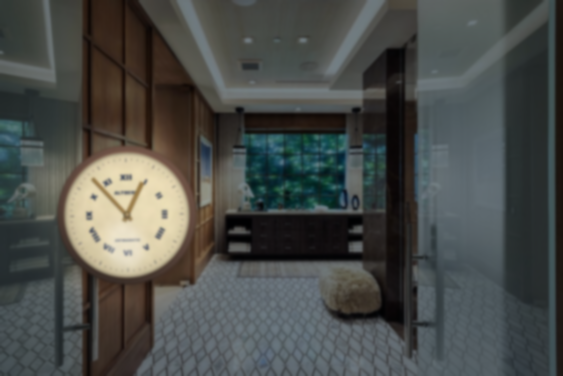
12 h 53 min
